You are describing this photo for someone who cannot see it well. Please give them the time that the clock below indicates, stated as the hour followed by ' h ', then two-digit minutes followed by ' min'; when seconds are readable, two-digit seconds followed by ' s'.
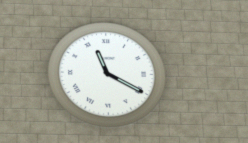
11 h 20 min
